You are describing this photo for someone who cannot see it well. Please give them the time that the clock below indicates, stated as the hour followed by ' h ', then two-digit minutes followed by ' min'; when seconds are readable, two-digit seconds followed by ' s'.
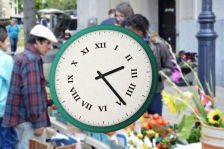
2 h 24 min
